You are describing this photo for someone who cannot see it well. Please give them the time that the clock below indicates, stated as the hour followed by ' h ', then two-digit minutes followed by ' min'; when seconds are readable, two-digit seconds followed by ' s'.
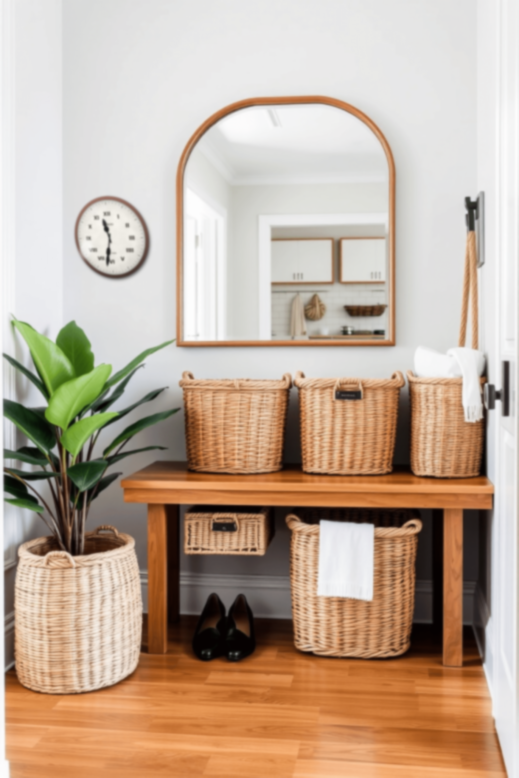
11 h 32 min
